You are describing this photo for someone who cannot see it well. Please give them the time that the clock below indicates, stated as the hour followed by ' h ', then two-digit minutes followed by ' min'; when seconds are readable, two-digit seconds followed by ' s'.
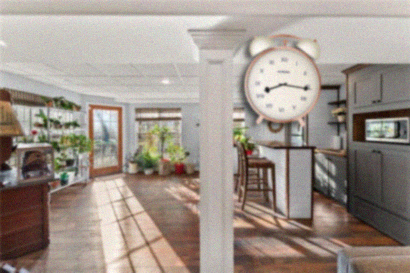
8 h 16 min
